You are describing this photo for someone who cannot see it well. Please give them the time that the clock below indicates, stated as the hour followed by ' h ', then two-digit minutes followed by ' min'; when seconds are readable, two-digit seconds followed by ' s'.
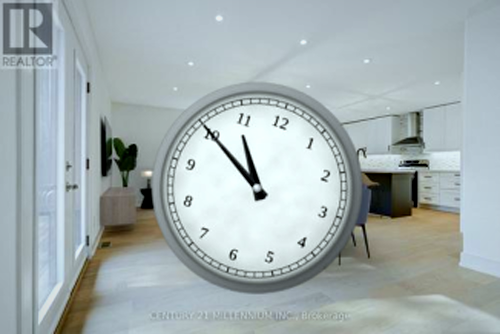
10 h 50 min
